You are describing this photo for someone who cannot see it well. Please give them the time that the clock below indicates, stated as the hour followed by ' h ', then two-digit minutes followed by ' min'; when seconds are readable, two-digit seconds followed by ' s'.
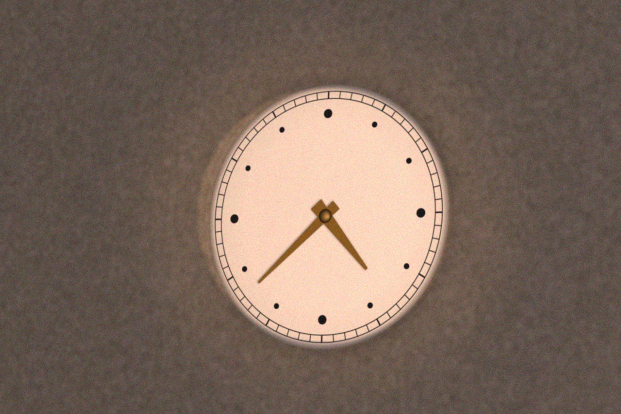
4 h 38 min
